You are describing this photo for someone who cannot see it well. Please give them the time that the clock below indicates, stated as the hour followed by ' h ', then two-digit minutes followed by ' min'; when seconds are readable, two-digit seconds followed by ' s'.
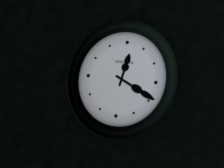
12 h 19 min
